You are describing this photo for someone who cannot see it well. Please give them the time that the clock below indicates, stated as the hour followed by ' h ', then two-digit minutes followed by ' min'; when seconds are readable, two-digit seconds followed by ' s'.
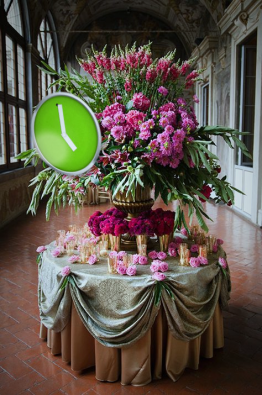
5 h 01 min
